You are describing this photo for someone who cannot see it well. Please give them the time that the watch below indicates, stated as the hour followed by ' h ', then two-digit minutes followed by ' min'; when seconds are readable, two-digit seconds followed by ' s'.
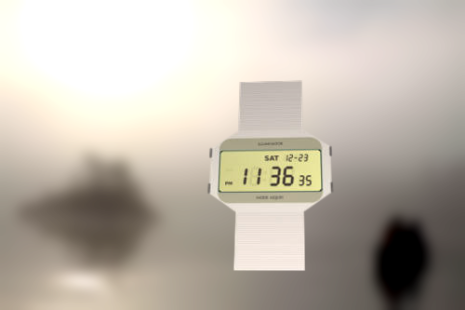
11 h 36 min 35 s
